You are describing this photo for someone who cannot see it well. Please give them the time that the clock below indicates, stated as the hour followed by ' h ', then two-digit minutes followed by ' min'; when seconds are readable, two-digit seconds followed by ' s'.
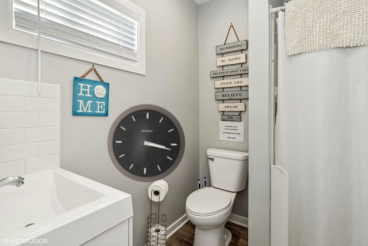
3 h 17 min
